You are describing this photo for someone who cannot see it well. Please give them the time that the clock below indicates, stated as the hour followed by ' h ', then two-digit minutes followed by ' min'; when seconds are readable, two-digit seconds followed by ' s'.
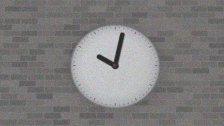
10 h 02 min
